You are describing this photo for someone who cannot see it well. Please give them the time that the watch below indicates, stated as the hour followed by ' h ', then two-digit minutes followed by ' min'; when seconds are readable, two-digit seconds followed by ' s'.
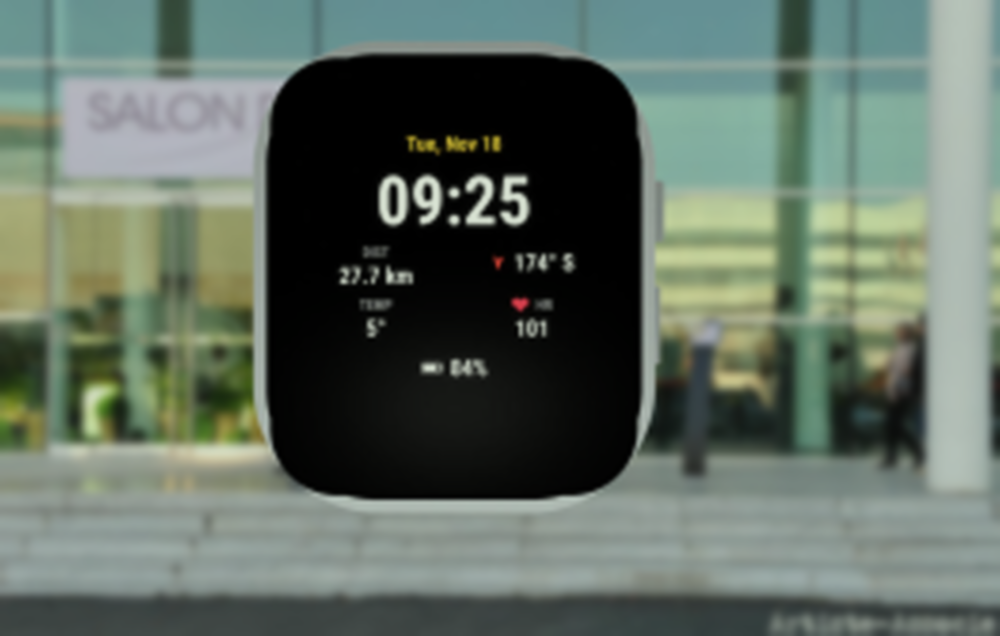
9 h 25 min
